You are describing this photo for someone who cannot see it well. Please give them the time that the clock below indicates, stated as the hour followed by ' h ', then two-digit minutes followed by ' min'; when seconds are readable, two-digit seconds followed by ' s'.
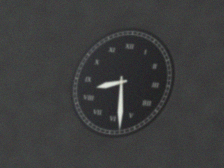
8 h 28 min
